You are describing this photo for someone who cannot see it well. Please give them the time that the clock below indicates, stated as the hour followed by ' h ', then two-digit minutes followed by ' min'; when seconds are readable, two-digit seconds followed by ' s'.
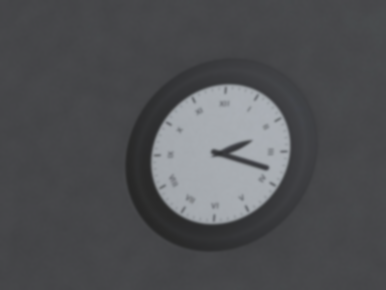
2 h 18 min
